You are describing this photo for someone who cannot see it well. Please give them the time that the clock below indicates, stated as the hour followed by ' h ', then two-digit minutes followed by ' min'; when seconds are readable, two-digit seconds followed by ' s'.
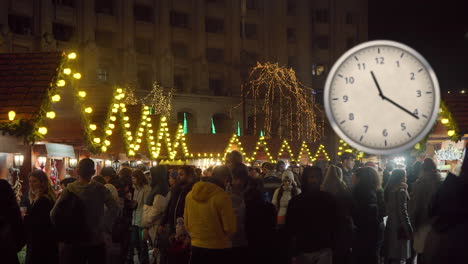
11 h 21 min
